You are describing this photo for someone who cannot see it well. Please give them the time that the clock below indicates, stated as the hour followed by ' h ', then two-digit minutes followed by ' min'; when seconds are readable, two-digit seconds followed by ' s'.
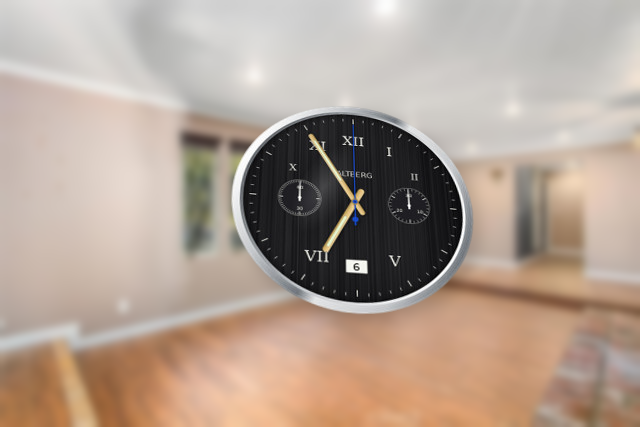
6 h 55 min
